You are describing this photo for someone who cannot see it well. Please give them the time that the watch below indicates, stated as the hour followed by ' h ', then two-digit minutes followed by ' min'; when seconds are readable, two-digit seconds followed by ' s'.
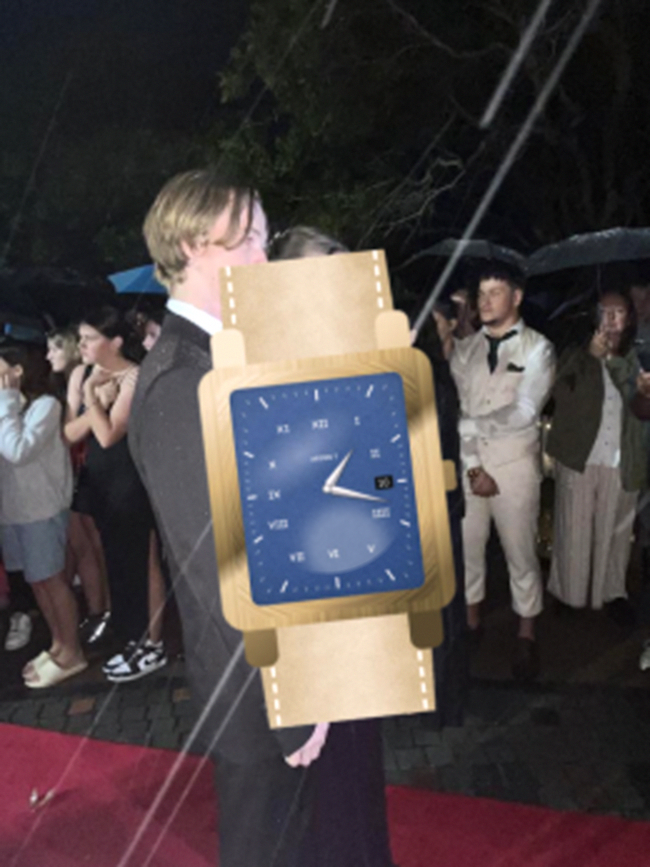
1 h 18 min
